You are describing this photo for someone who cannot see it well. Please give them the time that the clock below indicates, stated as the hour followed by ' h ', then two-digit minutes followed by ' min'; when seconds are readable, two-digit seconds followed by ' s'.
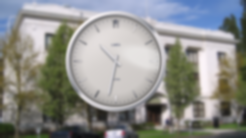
10 h 32 min
